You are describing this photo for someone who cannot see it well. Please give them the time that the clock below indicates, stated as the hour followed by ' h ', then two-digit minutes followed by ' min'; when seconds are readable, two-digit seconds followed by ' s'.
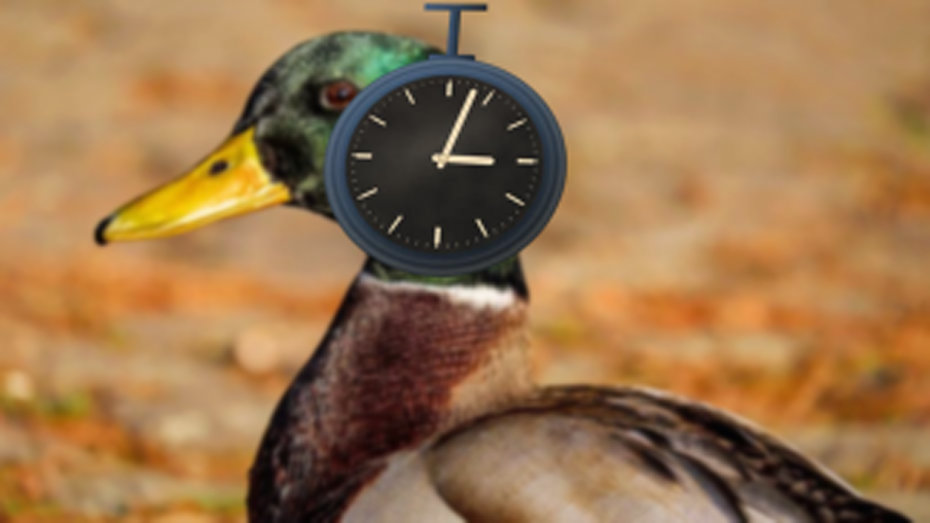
3 h 03 min
